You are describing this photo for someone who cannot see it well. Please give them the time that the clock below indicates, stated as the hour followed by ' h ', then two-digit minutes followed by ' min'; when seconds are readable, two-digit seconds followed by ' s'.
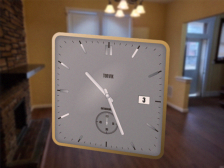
10 h 26 min
